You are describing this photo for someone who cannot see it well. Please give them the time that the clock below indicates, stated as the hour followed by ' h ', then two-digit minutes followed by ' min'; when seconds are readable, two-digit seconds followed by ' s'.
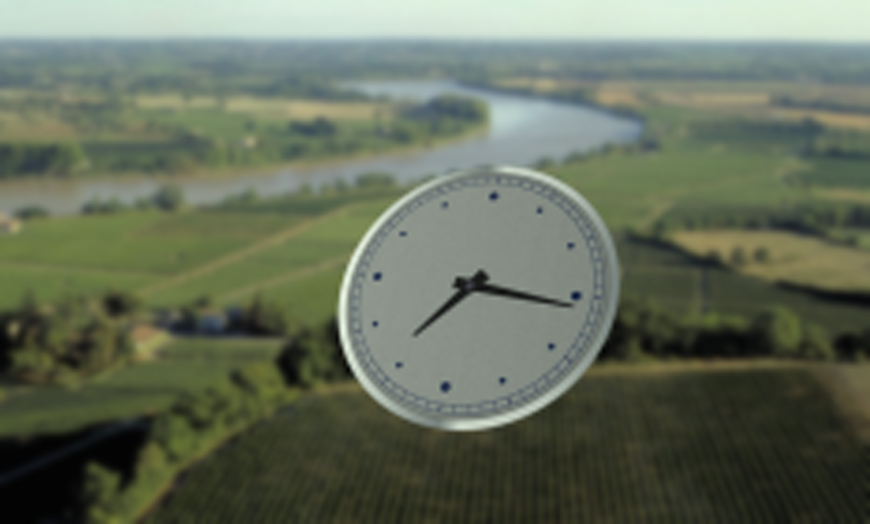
7 h 16 min
